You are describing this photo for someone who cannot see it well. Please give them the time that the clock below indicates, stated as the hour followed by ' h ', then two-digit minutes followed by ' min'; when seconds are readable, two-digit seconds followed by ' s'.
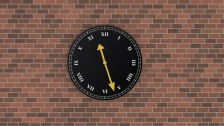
11 h 27 min
